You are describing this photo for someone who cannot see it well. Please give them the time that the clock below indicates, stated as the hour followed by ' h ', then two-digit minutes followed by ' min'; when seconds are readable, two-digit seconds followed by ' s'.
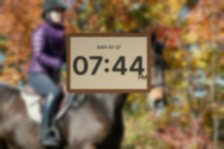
7 h 44 min
